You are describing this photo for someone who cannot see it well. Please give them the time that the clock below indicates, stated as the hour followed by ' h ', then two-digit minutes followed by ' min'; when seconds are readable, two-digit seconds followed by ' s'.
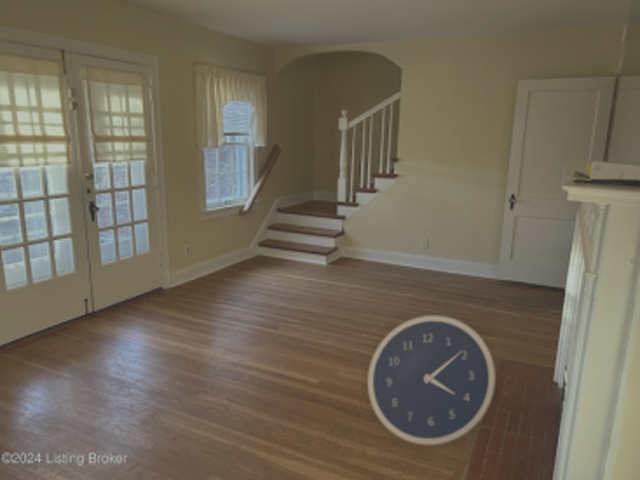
4 h 09 min
